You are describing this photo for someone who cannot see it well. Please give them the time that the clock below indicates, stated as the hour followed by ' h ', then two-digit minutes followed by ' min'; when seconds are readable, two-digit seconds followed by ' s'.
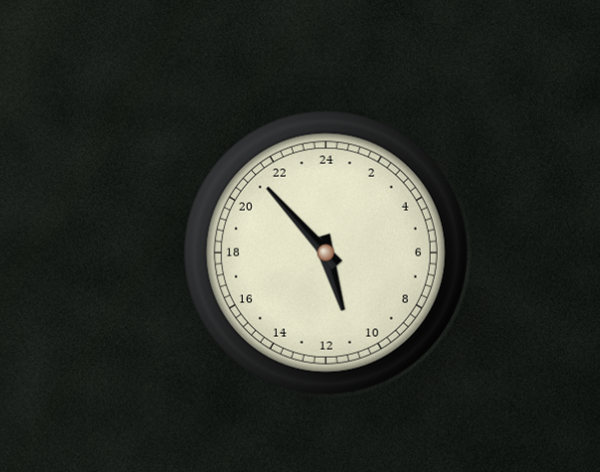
10 h 53 min
